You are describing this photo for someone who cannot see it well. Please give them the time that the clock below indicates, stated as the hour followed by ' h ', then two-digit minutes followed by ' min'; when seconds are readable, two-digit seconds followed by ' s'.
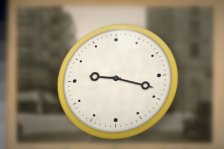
9 h 18 min
